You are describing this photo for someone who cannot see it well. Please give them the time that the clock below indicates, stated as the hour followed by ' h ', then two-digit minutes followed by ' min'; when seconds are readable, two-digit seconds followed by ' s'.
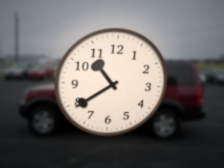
10 h 39 min
